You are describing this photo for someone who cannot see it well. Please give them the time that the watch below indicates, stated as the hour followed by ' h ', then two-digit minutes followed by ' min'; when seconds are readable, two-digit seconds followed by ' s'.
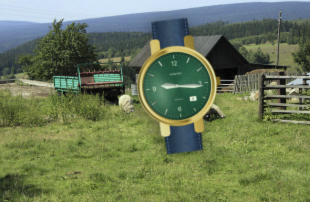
9 h 16 min
